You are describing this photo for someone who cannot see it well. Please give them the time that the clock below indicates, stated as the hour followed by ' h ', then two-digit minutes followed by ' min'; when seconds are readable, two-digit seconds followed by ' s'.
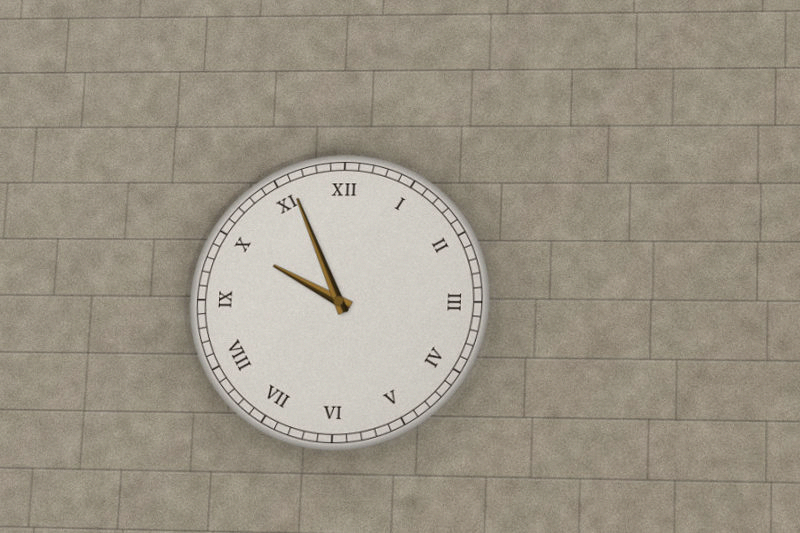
9 h 56 min
